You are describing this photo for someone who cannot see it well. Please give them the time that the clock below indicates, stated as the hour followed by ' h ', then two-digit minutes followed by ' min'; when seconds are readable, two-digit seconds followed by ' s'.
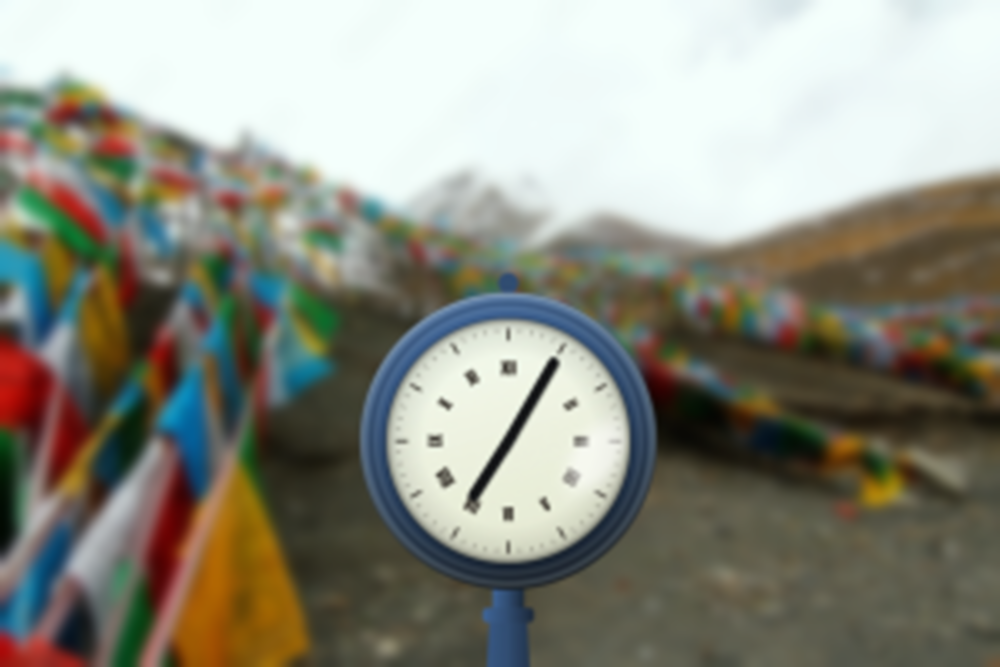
7 h 05 min
